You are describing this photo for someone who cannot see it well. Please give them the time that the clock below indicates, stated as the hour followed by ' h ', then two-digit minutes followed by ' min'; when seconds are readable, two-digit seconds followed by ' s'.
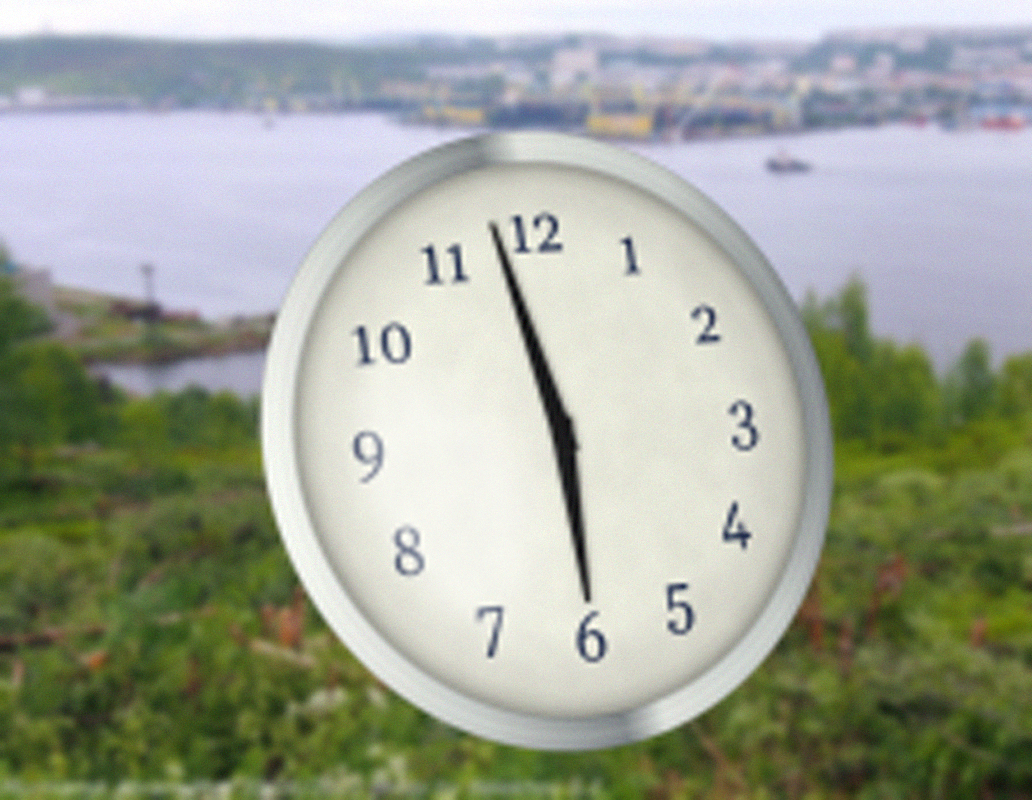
5 h 58 min
